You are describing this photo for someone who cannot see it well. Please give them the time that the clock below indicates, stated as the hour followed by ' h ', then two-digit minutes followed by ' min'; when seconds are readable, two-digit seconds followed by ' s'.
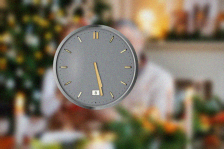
5 h 28 min
